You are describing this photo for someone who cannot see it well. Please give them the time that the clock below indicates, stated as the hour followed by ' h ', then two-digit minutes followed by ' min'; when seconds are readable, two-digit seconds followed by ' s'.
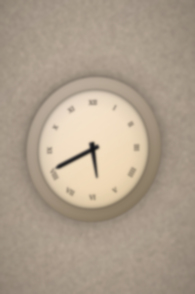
5 h 41 min
